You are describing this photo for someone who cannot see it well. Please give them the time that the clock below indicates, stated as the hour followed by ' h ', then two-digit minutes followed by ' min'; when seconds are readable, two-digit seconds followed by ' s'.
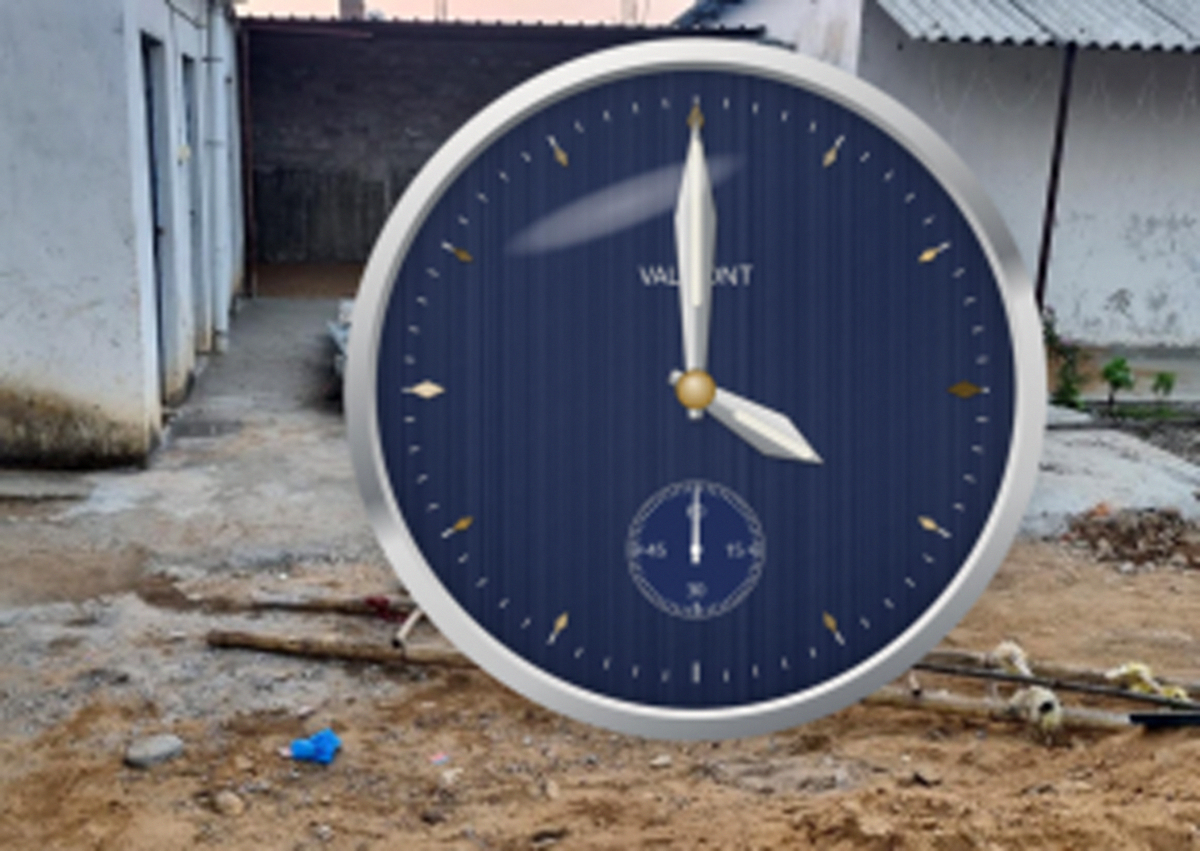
4 h 00 min
